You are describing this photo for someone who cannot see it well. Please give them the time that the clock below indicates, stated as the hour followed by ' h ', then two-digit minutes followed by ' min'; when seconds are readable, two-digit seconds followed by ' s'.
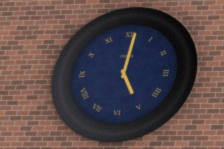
5 h 01 min
